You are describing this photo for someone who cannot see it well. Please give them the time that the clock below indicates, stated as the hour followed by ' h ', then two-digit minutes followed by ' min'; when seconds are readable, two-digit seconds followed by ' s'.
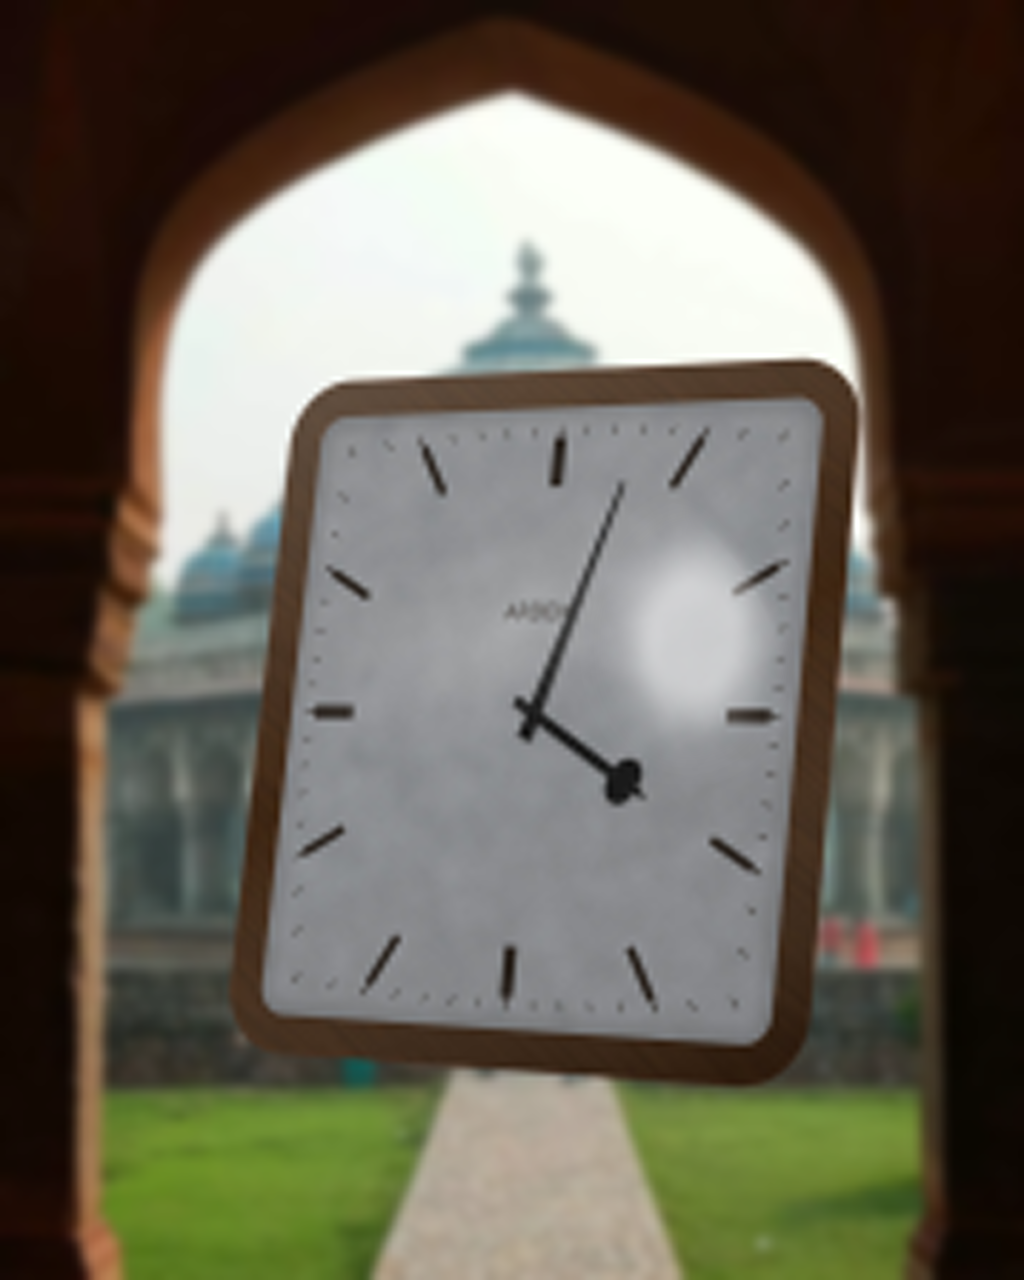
4 h 03 min
